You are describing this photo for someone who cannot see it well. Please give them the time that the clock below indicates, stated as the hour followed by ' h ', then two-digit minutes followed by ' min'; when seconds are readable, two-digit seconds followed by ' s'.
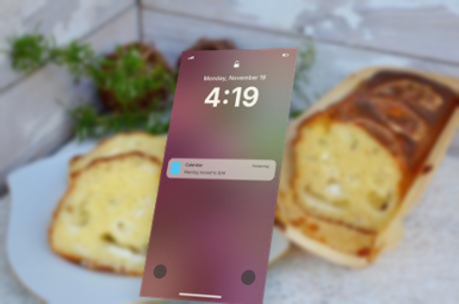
4 h 19 min
